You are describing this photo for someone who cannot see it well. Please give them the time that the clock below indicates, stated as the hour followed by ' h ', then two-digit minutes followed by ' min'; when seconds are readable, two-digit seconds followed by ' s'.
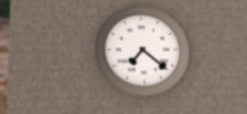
7 h 22 min
